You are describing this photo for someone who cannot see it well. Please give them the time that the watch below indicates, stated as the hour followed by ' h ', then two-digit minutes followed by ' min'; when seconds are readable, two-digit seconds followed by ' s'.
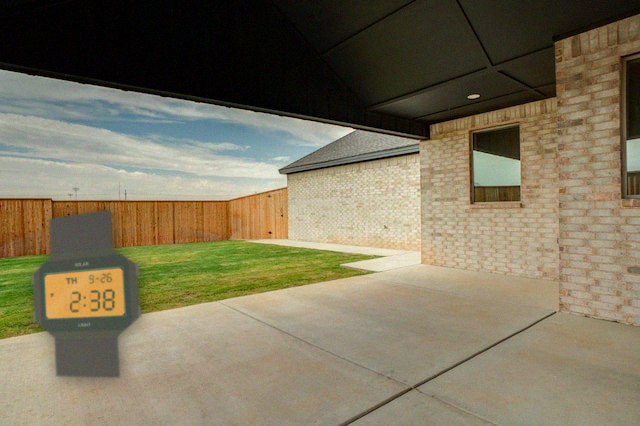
2 h 38 min
